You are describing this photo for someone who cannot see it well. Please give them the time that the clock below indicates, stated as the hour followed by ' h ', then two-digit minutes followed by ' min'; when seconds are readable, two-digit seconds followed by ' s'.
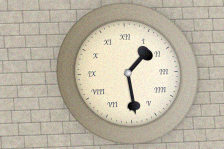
1 h 29 min
